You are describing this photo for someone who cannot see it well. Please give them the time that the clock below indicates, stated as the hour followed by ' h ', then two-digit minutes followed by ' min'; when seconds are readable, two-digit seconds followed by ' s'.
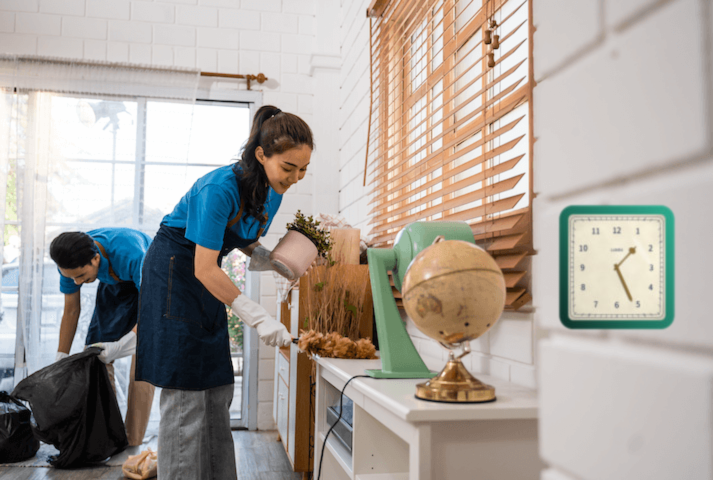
1 h 26 min
